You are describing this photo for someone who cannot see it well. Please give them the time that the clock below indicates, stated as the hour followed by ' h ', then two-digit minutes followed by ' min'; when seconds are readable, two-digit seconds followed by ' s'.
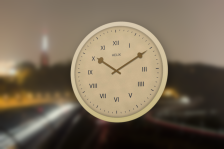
10 h 10 min
